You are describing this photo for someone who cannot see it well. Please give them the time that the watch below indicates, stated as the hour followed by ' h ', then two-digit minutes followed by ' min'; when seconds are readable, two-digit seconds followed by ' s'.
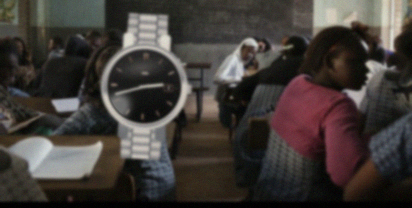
2 h 42 min
